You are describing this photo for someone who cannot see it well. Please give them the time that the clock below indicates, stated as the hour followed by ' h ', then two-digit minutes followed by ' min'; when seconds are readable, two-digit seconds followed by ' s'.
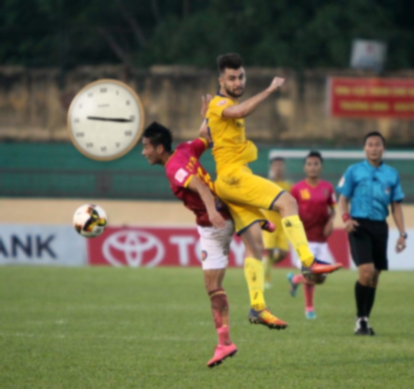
9 h 16 min
